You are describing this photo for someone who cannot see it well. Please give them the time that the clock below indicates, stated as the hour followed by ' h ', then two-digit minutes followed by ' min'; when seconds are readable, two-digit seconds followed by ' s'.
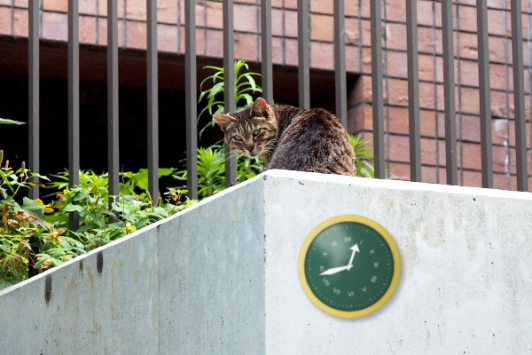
12 h 43 min
